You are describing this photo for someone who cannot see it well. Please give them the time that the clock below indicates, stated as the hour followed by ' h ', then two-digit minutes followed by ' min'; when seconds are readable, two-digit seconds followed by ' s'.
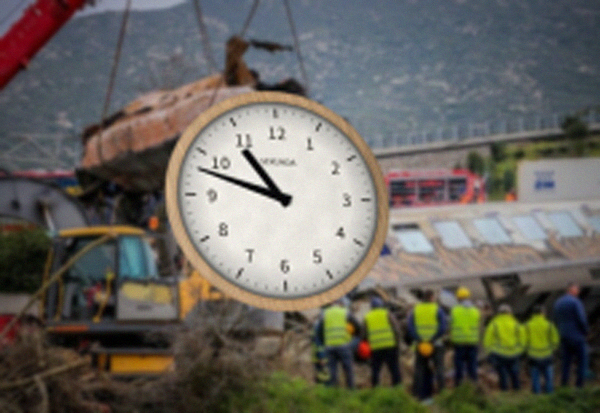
10 h 48 min
